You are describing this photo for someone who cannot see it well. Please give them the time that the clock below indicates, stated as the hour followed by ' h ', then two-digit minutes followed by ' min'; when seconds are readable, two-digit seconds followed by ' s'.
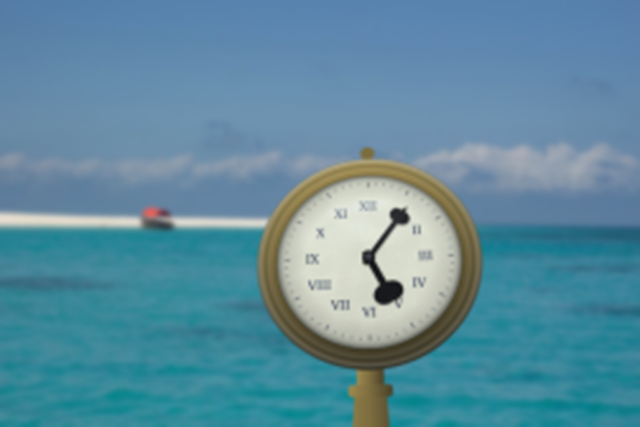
5 h 06 min
